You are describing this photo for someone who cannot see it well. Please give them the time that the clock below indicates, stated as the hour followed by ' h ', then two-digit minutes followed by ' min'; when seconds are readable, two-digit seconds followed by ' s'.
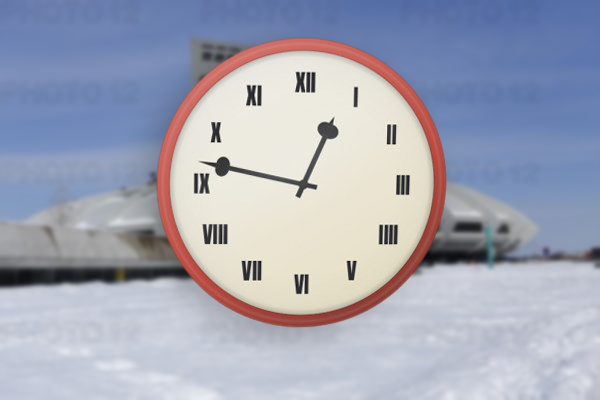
12 h 47 min
